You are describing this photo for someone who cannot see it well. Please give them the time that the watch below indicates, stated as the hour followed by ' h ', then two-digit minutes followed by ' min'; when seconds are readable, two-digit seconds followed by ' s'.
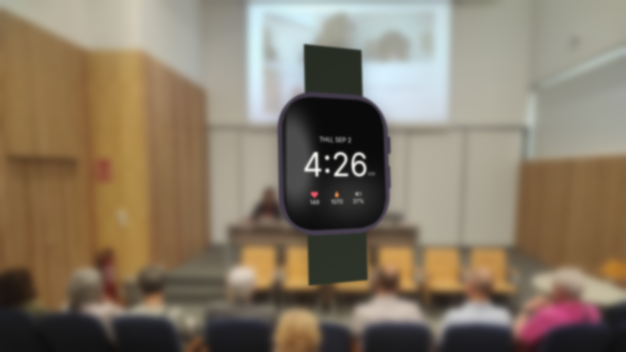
4 h 26 min
